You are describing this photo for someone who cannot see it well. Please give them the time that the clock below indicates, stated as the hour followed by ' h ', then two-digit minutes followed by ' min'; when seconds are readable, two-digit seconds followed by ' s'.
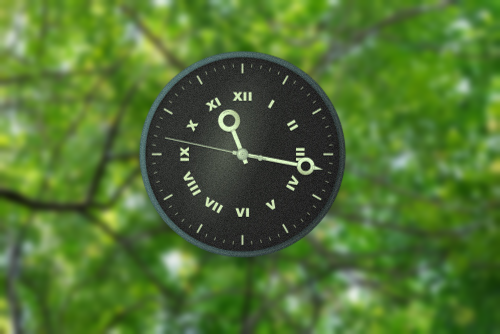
11 h 16 min 47 s
